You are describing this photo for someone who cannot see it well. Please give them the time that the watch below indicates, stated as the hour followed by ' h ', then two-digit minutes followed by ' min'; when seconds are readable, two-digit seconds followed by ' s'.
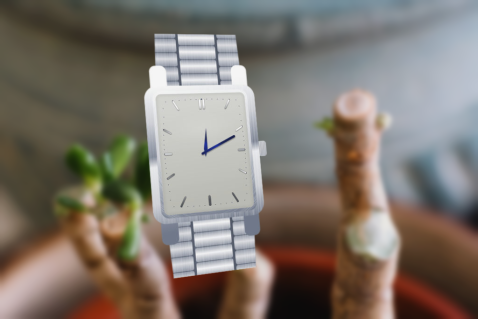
12 h 11 min
